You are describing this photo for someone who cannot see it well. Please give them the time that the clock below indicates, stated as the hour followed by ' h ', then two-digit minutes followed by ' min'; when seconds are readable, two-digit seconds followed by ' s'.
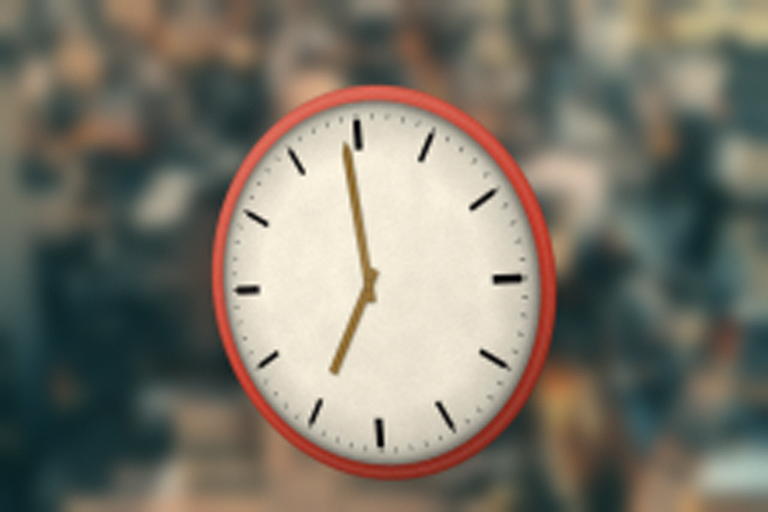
6 h 59 min
